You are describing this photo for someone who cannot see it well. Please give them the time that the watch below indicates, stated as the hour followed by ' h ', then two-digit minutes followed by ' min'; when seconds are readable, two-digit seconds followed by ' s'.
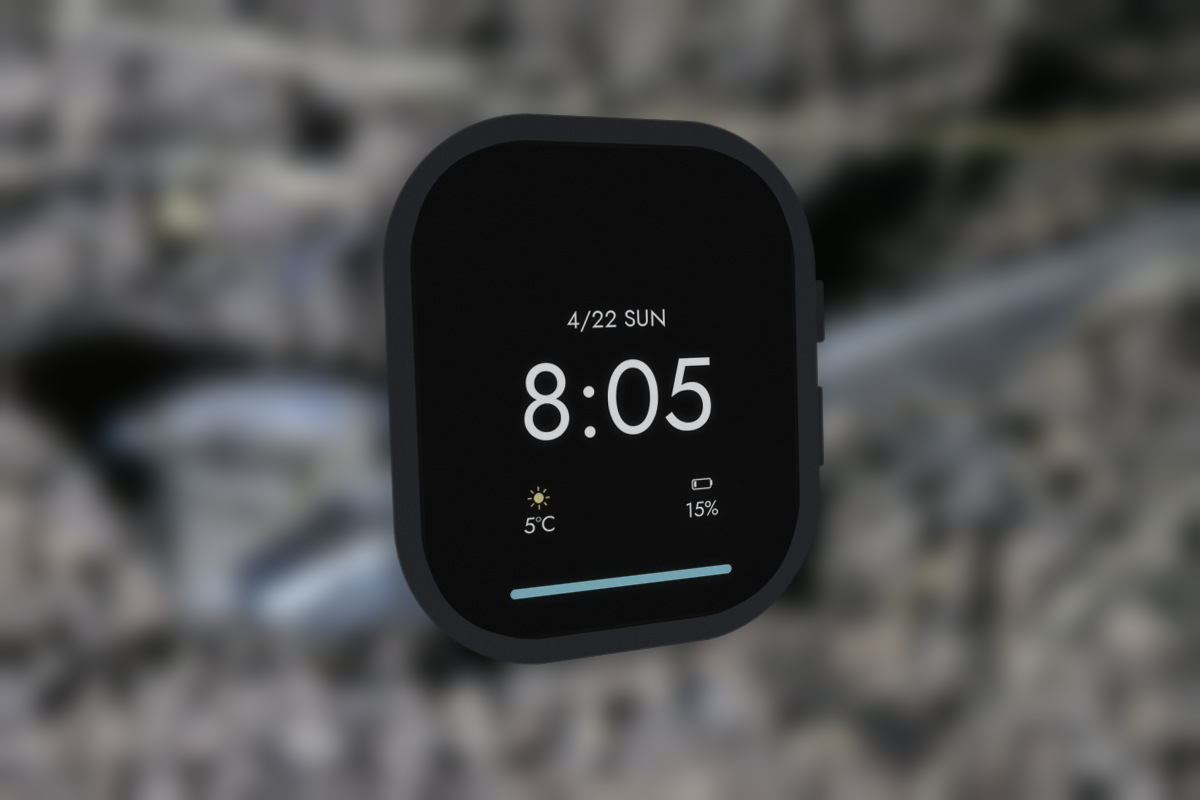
8 h 05 min
